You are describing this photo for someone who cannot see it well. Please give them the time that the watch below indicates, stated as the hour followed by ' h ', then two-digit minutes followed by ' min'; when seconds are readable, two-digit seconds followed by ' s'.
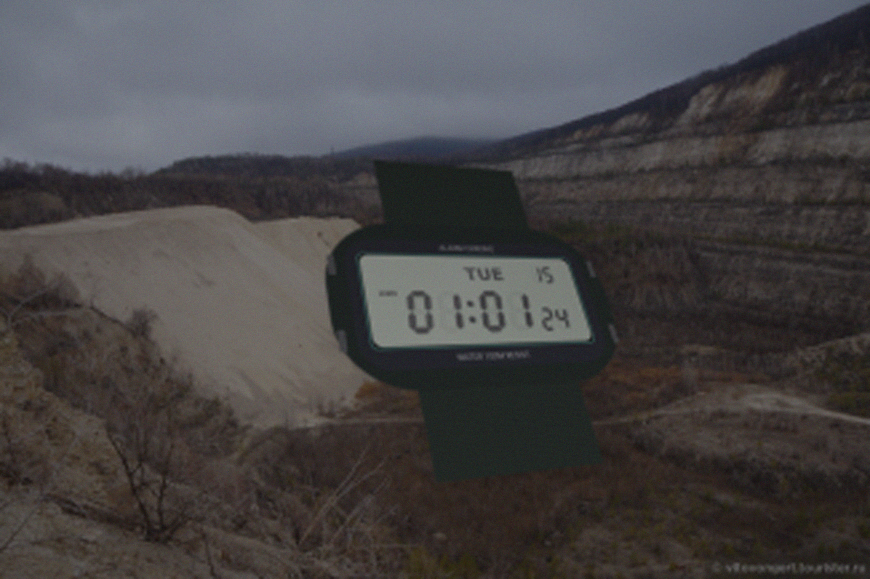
1 h 01 min 24 s
